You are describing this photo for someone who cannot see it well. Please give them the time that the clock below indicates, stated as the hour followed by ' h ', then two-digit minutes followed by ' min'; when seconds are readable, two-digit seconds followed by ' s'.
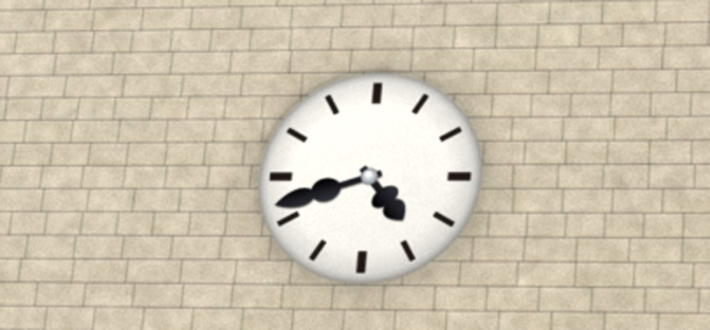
4 h 42 min
